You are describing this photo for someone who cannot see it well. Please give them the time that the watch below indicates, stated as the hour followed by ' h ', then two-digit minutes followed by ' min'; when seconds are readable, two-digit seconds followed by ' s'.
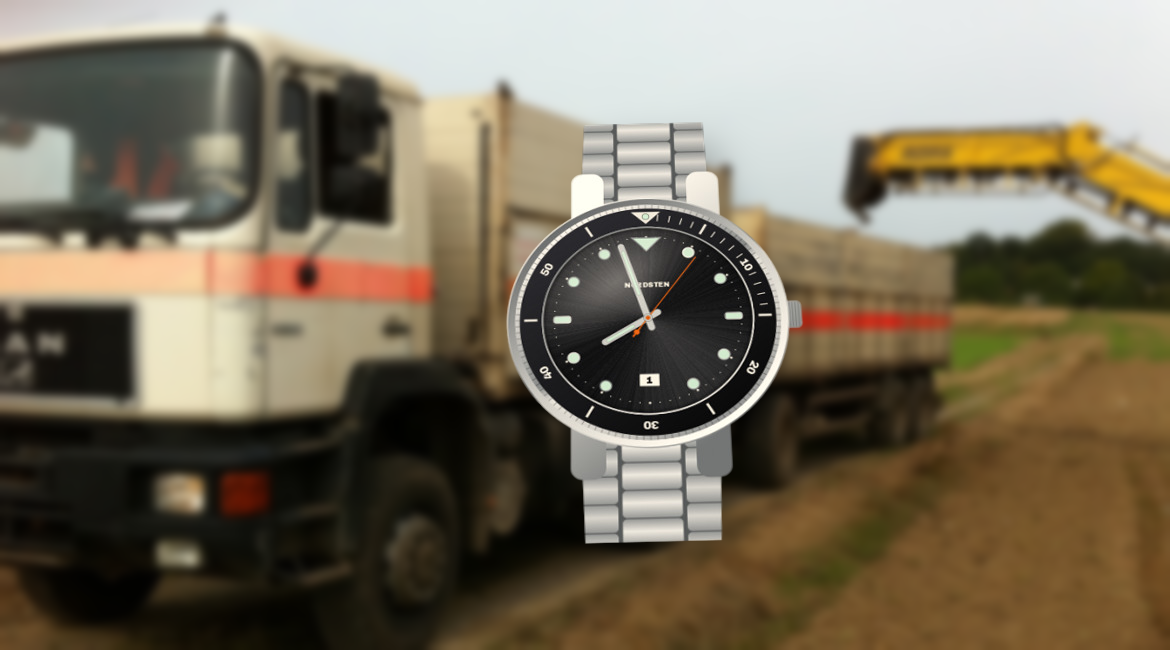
7 h 57 min 06 s
